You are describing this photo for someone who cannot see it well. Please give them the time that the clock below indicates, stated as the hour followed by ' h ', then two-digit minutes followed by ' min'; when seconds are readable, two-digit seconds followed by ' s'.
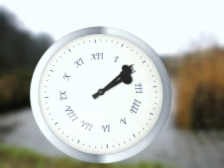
2 h 09 min
